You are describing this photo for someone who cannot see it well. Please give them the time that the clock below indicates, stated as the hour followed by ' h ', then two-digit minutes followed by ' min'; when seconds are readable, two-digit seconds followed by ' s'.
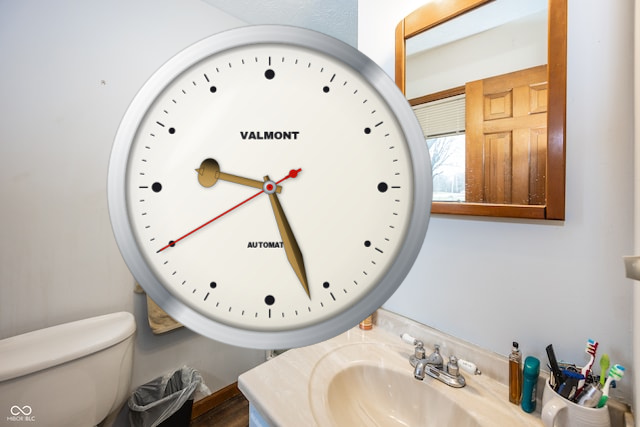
9 h 26 min 40 s
